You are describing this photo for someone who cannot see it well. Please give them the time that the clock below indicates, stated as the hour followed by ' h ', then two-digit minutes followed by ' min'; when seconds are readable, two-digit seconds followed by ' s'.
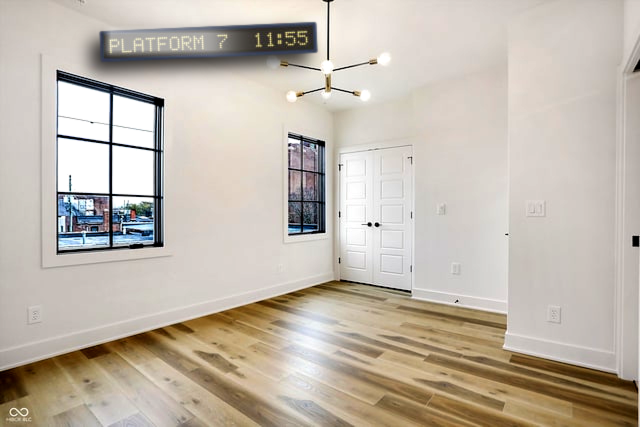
11 h 55 min
